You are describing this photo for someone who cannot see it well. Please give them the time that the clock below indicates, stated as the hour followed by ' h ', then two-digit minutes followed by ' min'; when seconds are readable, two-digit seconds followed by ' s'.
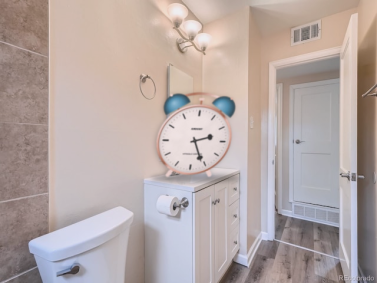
2 h 26 min
